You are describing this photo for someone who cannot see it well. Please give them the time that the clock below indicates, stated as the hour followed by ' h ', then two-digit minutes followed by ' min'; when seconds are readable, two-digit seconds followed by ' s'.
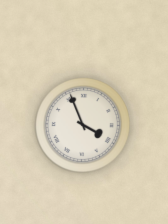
3 h 56 min
